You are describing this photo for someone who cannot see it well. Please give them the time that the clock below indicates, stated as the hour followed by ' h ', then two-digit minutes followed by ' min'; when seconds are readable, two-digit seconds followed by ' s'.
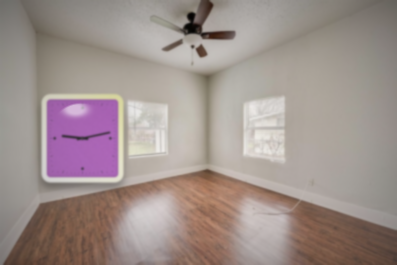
9 h 13 min
